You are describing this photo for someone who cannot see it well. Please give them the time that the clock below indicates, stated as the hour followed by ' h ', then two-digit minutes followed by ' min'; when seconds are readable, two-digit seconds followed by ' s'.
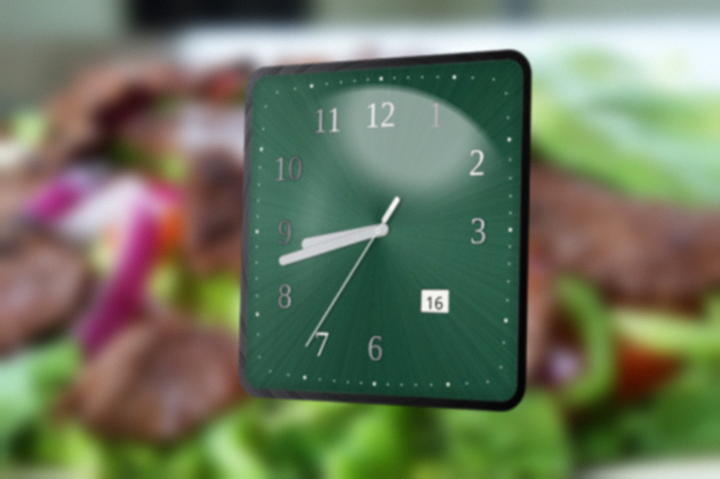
8 h 42 min 36 s
